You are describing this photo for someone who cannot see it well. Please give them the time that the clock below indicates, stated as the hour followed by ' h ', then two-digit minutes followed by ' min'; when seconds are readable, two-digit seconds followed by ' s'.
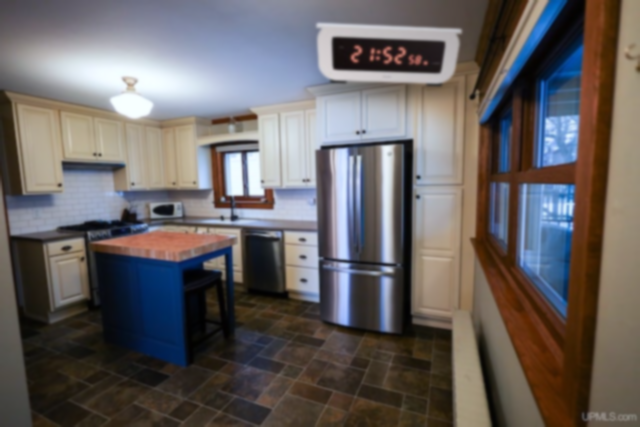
21 h 52 min
